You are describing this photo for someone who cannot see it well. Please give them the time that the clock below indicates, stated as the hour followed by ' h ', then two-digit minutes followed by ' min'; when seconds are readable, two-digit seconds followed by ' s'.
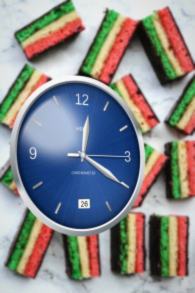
12 h 20 min 15 s
